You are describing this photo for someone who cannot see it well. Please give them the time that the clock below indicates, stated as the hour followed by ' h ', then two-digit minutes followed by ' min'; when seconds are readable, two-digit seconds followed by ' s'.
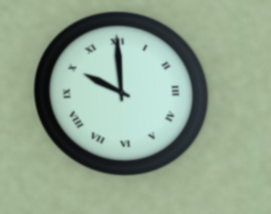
10 h 00 min
